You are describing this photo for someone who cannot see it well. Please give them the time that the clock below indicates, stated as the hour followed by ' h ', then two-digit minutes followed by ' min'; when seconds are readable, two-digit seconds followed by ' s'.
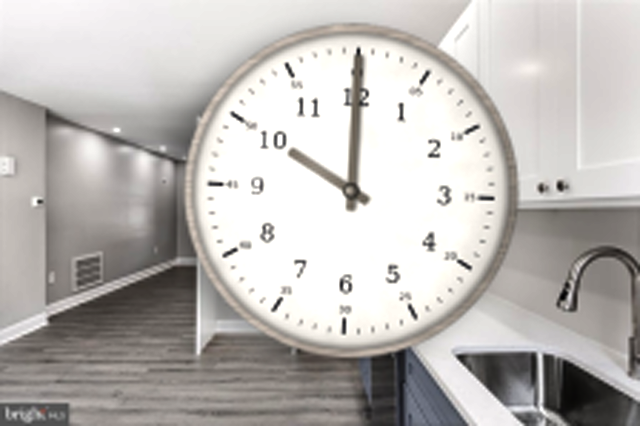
10 h 00 min
